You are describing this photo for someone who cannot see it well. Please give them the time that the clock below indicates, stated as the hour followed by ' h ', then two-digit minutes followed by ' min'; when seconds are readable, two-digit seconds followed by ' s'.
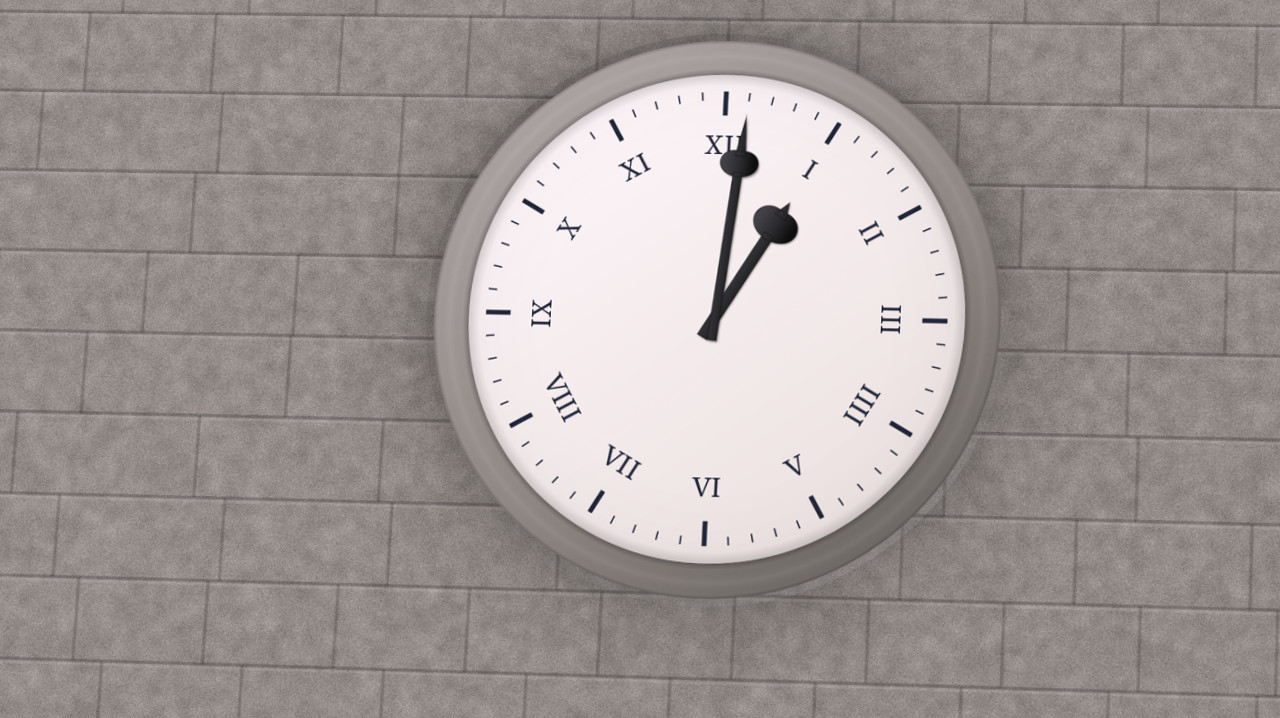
1 h 01 min
